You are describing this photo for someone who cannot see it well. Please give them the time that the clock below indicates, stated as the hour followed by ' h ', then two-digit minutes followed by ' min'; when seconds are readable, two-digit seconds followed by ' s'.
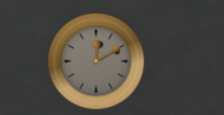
12 h 10 min
